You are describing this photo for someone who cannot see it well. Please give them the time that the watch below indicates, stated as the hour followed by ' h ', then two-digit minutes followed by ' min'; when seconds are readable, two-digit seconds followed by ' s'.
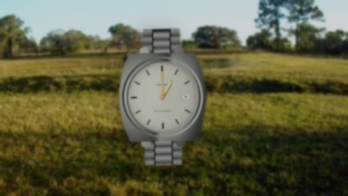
1 h 00 min
